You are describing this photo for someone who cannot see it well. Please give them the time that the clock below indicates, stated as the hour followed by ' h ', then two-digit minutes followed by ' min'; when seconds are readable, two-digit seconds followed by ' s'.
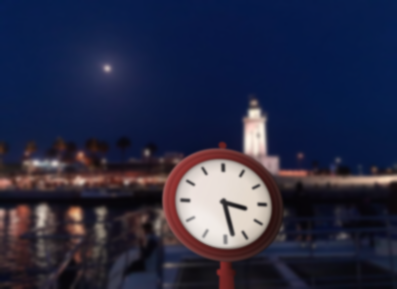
3 h 28 min
